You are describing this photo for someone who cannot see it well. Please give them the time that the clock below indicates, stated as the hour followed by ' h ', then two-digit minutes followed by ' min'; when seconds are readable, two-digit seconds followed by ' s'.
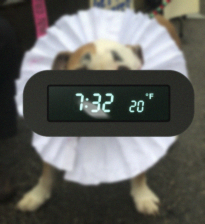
7 h 32 min
